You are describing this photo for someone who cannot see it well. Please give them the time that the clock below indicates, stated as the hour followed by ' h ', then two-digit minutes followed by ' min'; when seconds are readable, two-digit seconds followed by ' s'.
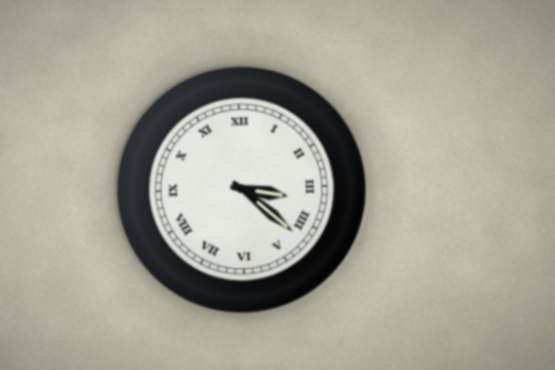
3 h 22 min
